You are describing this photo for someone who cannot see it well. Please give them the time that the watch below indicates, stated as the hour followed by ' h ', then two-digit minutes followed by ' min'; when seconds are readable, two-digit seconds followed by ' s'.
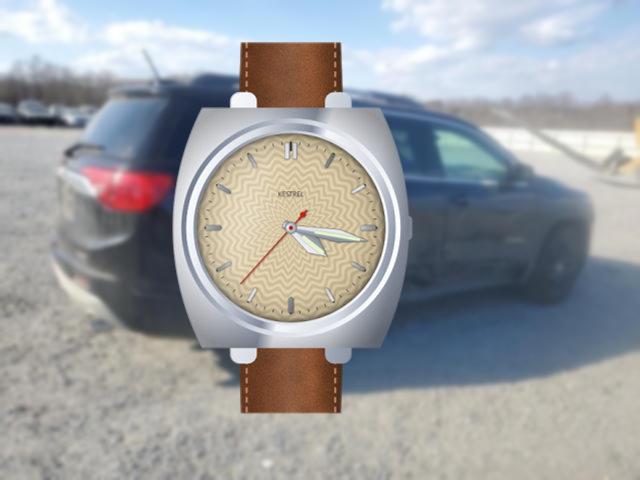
4 h 16 min 37 s
